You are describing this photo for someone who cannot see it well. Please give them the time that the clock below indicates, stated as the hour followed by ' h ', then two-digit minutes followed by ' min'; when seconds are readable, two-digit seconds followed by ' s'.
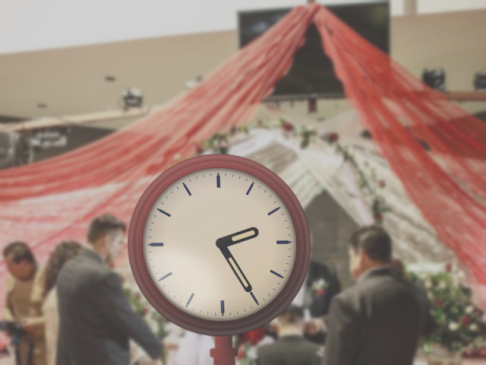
2 h 25 min
